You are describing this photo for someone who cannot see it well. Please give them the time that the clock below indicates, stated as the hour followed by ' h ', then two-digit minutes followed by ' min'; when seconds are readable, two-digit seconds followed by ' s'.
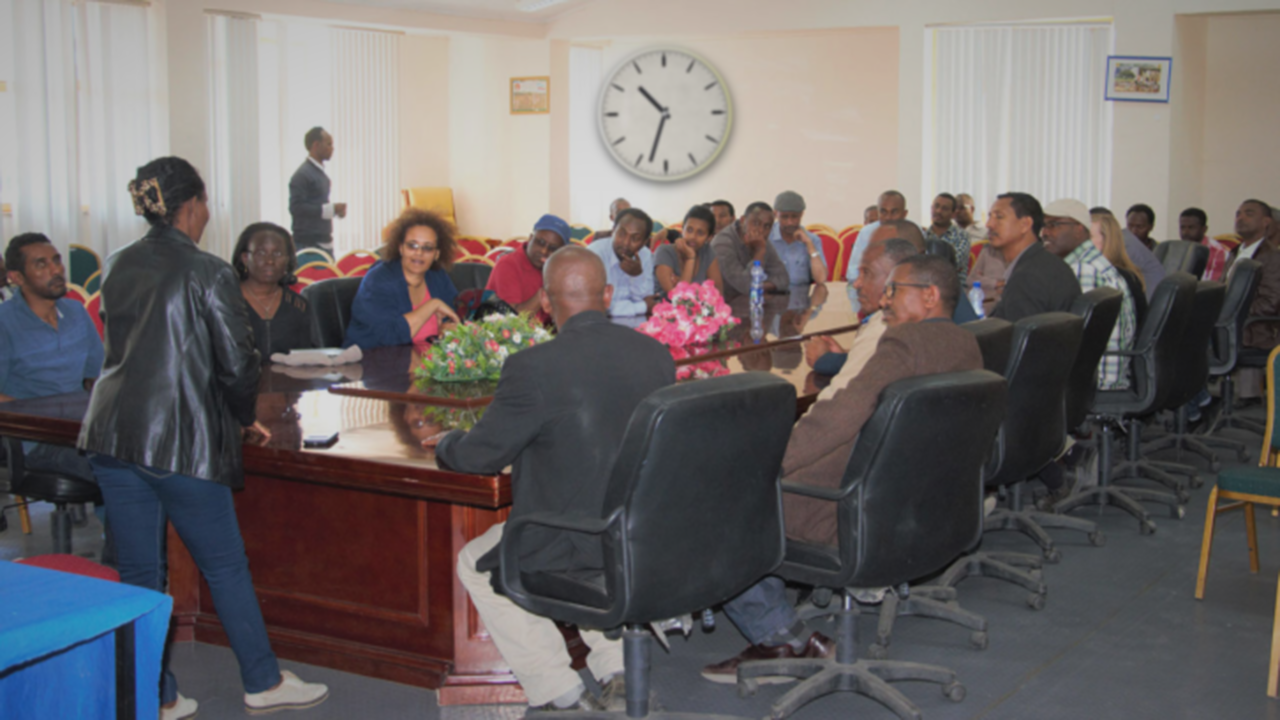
10 h 33 min
